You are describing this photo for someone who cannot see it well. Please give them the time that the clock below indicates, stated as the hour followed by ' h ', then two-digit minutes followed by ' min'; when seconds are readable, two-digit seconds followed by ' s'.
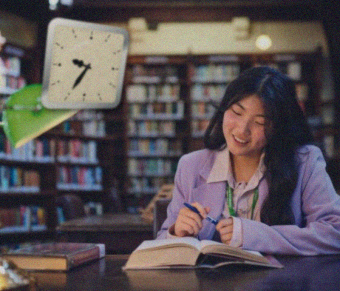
9 h 35 min
